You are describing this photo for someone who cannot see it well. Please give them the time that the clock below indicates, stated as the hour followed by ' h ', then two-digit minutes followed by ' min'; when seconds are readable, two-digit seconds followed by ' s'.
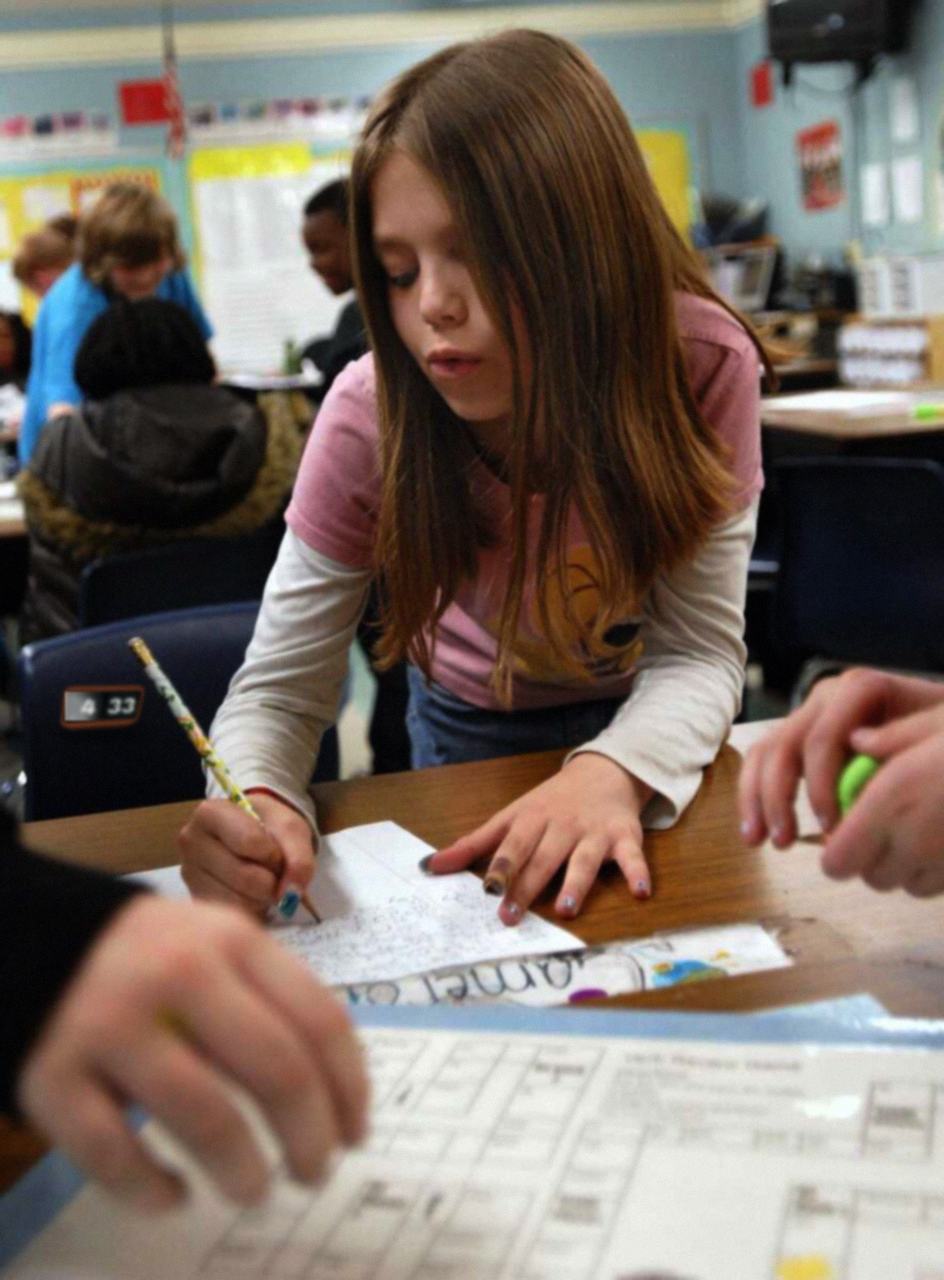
4 h 33 min
